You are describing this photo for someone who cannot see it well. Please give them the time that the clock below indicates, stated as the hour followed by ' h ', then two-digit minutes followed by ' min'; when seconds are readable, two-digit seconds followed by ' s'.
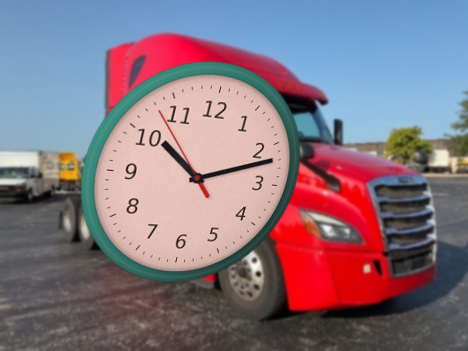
10 h 11 min 53 s
